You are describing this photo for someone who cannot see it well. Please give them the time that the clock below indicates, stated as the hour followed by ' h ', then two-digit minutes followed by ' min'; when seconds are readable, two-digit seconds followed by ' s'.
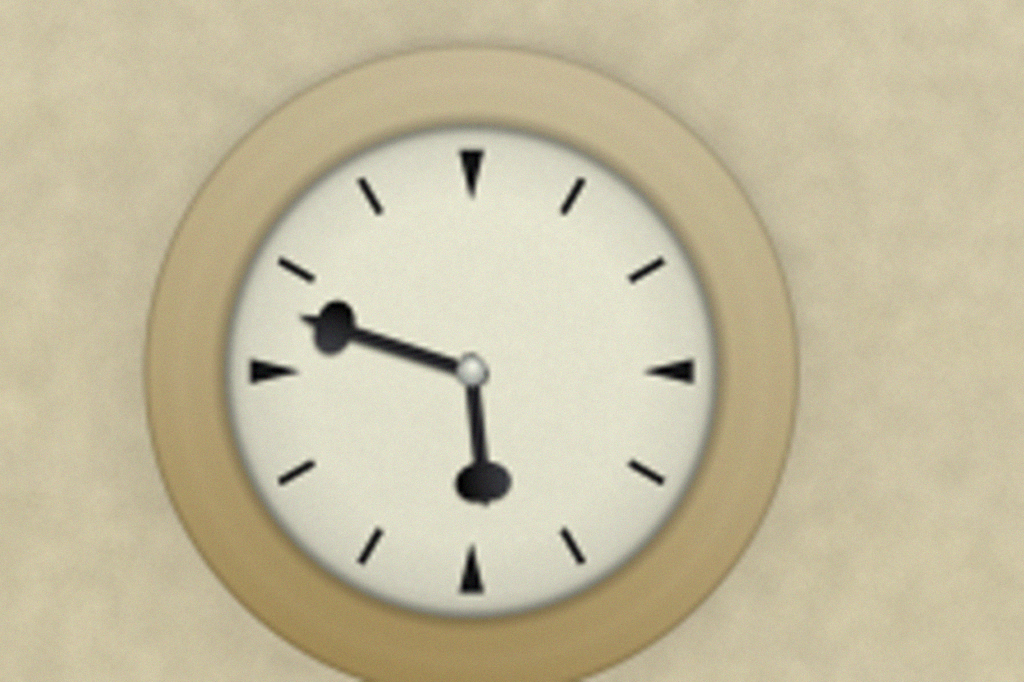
5 h 48 min
